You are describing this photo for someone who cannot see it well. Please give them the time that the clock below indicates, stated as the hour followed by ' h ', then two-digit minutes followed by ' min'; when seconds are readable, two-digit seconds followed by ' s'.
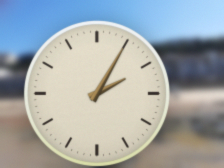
2 h 05 min
